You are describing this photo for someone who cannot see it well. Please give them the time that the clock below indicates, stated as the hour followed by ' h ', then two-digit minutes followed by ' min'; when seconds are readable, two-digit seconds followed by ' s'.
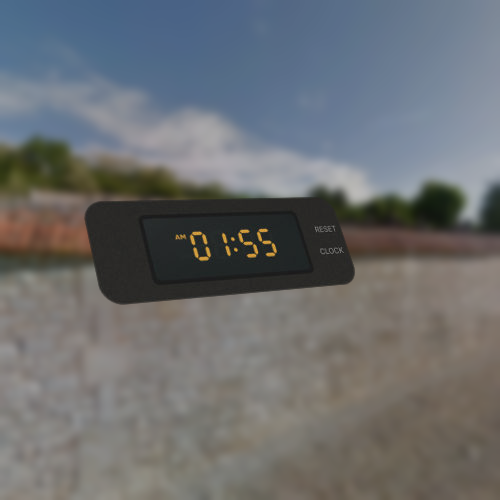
1 h 55 min
